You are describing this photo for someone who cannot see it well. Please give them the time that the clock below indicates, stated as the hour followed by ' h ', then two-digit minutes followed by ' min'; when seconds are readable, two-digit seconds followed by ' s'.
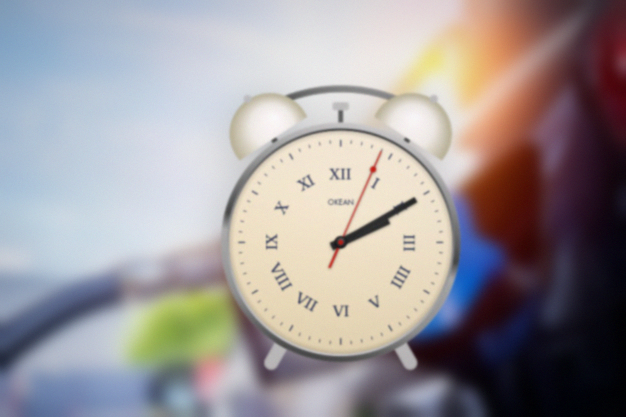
2 h 10 min 04 s
